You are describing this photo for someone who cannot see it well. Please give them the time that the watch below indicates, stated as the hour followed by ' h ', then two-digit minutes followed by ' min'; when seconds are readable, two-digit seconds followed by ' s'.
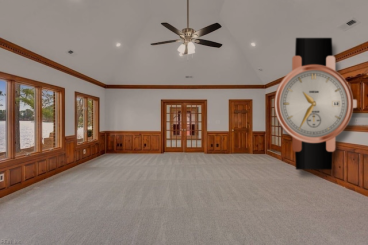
10 h 35 min
